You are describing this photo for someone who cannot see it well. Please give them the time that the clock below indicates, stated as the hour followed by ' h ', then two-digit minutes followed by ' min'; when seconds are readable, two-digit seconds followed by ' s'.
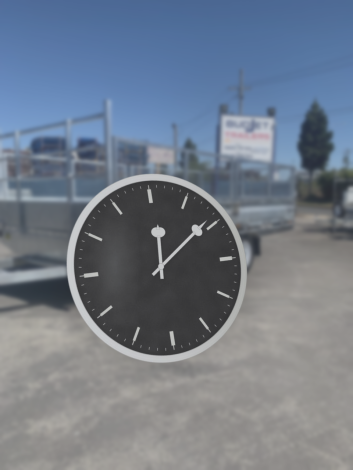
12 h 09 min
